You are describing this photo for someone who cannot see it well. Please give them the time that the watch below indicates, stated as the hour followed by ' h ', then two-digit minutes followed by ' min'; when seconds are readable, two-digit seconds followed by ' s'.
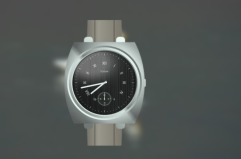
7 h 43 min
